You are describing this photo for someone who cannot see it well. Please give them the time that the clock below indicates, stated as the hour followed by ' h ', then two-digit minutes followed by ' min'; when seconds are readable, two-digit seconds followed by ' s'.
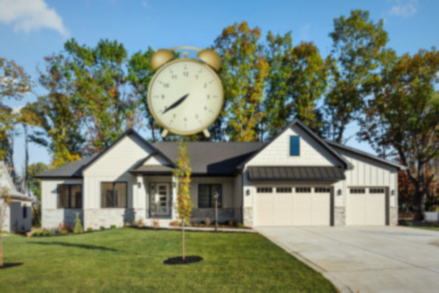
7 h 39 min
